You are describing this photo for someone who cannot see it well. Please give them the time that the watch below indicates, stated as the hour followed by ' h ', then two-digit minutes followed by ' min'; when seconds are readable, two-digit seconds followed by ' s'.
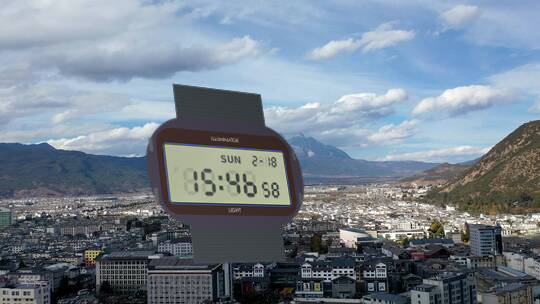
15 h 46 min 58 s
